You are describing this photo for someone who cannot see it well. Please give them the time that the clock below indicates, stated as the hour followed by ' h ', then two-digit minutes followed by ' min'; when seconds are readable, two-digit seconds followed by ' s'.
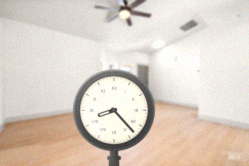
8 h 23 min
